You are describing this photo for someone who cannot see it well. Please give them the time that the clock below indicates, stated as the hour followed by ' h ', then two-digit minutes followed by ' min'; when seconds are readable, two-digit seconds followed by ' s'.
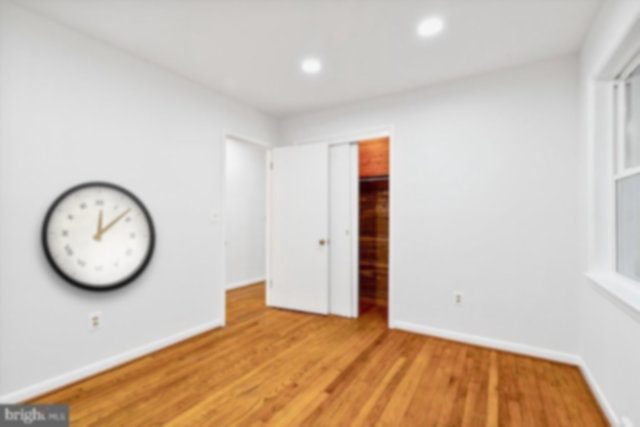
12 h 08 min
